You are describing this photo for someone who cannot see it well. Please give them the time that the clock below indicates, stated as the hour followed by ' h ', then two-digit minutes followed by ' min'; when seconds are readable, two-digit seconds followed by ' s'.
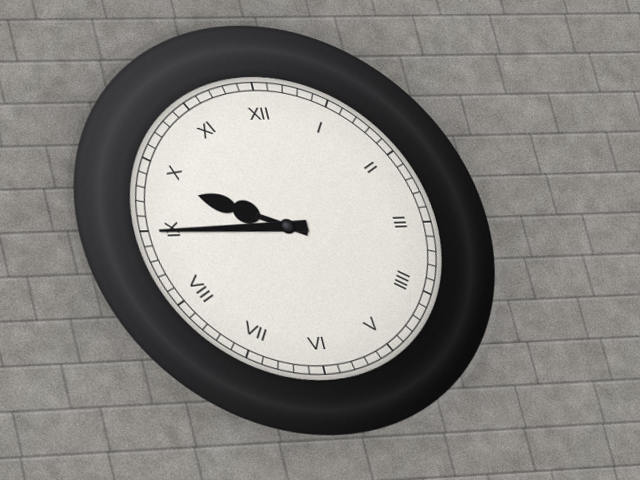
9 h 45 min
